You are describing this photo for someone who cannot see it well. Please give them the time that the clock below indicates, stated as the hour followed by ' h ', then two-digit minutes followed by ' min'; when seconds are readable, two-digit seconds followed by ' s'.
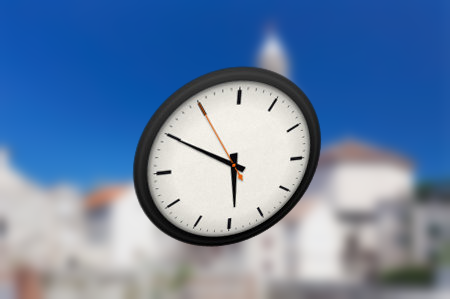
5 h 49 min 55 s
